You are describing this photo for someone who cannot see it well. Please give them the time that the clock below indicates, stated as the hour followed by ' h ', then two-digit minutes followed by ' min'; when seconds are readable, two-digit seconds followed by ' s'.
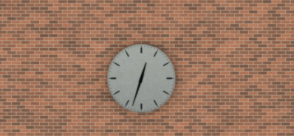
12 h 33 min
